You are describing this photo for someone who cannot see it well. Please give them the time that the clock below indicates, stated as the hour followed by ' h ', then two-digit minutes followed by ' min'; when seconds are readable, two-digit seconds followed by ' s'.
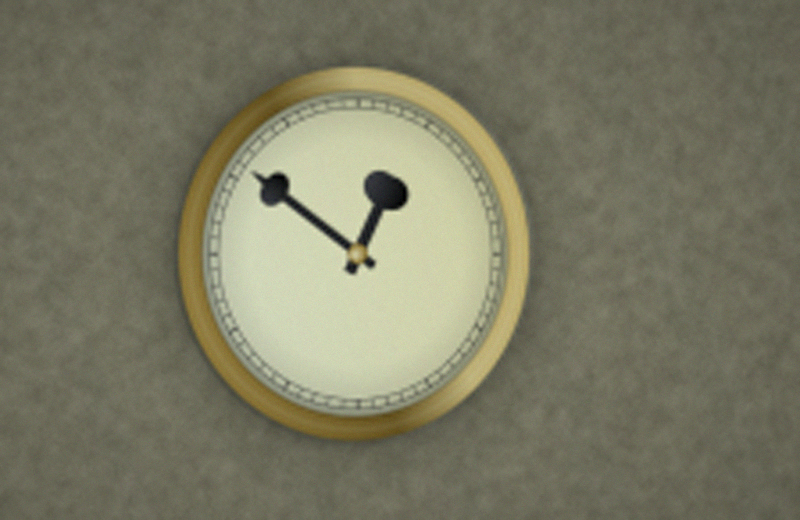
12 h 51 min
